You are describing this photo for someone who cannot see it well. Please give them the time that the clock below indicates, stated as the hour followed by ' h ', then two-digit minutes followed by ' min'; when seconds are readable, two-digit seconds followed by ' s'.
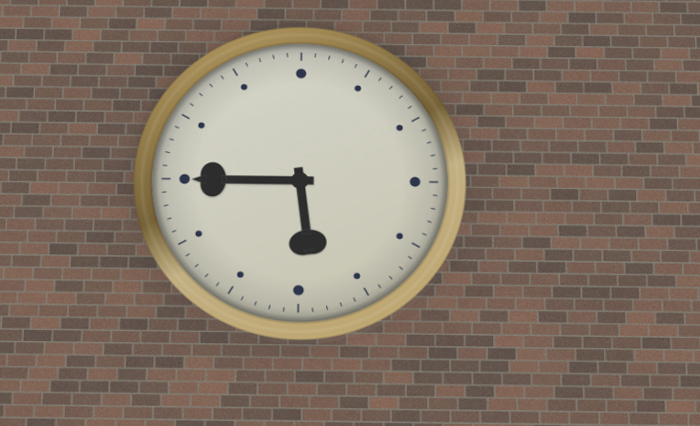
5 h 45 min
